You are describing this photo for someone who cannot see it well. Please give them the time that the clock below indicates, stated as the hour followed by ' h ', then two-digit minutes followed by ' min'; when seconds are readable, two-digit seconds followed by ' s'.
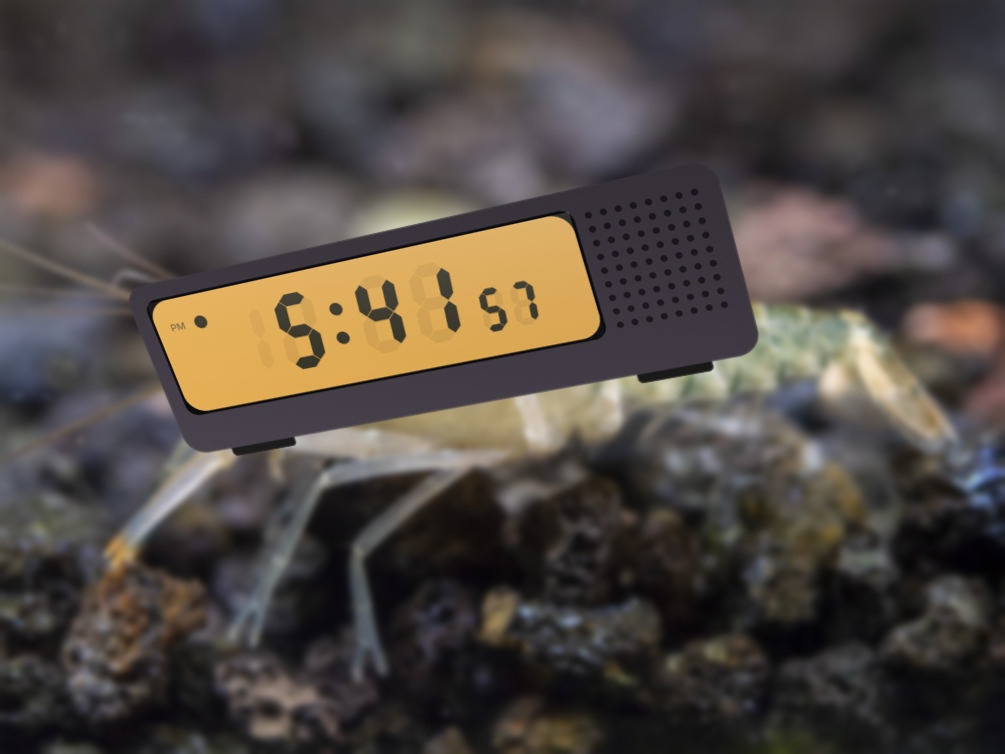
5 h 41 min 57 s
